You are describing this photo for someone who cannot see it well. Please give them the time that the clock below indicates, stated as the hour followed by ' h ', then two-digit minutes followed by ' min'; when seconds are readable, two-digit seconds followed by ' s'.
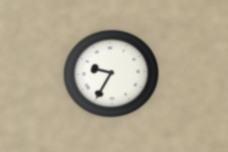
9 h 35 min
